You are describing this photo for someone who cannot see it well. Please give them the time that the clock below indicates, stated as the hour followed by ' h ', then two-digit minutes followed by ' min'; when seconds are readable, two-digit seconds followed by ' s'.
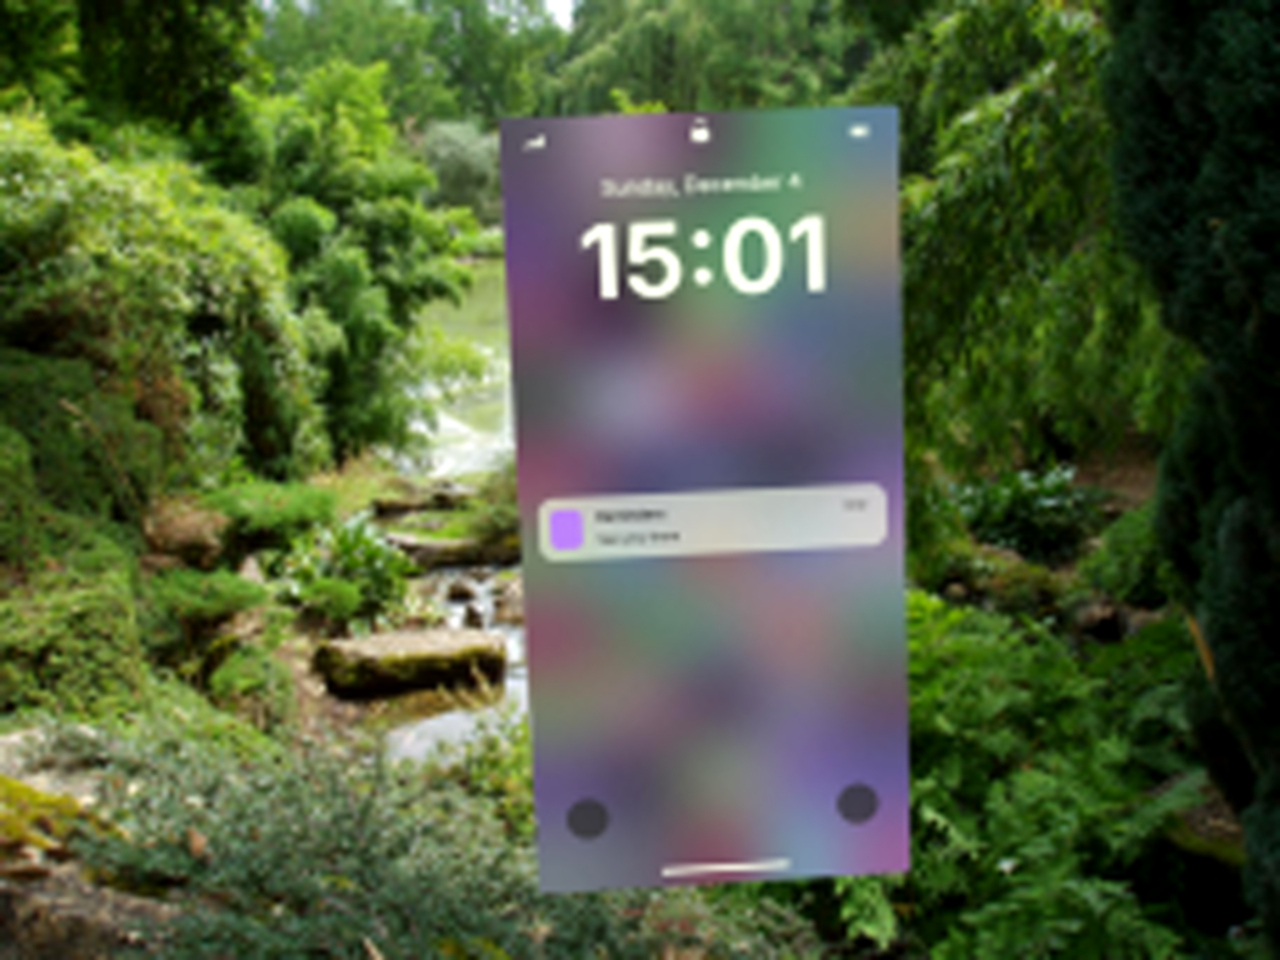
15 h 01 min
